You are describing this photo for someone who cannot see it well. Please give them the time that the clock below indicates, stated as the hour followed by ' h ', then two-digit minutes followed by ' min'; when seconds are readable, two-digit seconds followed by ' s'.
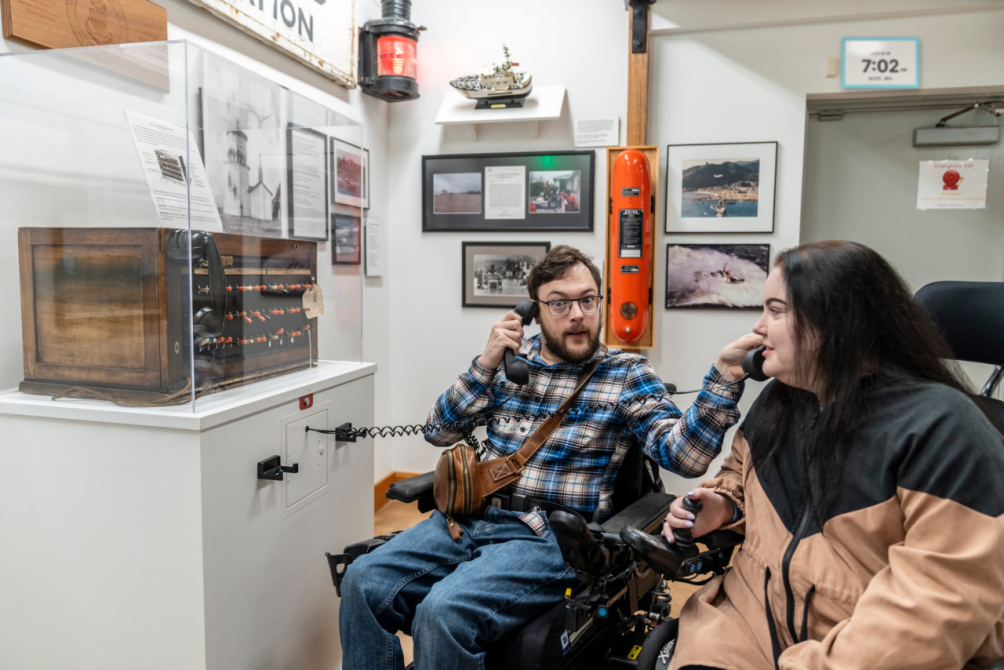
7 h 02 min
